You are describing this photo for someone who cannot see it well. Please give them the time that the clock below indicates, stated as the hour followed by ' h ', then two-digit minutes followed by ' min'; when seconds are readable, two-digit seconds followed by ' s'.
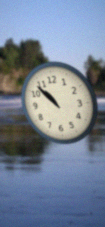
10 h 53 min
